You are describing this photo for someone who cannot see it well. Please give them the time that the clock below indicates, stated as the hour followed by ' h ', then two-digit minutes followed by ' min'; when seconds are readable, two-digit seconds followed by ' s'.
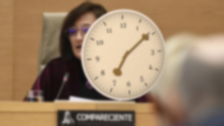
7 h 09 min
